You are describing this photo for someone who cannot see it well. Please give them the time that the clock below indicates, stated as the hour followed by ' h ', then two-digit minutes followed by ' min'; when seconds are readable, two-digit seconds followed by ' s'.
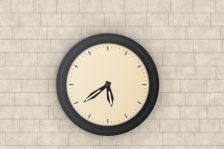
5 h 39 min
